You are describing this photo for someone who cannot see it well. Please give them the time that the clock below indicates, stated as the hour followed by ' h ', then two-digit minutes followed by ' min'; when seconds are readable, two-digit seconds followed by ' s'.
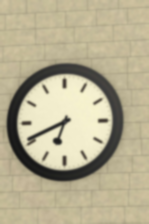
6 h 41 min
